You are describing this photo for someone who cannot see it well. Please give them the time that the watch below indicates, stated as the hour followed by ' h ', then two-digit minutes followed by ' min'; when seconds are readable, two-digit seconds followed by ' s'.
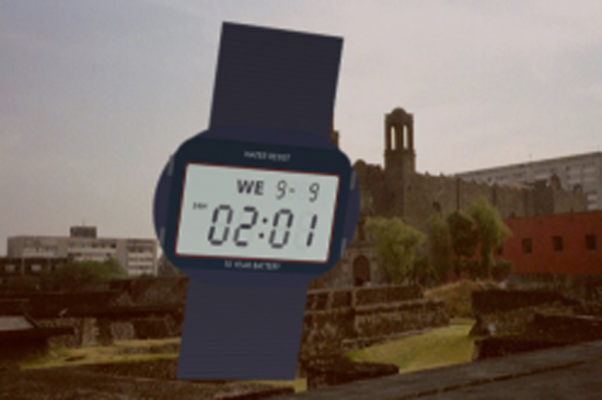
2 h 01 min
